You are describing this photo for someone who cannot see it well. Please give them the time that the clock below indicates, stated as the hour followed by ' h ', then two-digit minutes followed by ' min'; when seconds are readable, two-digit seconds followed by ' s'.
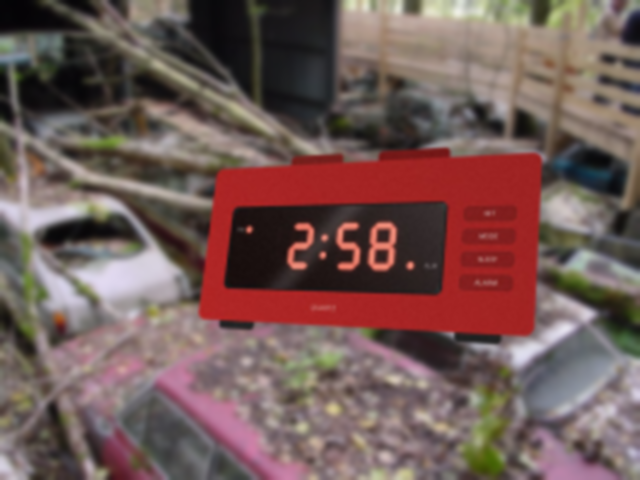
2 h 58 min
